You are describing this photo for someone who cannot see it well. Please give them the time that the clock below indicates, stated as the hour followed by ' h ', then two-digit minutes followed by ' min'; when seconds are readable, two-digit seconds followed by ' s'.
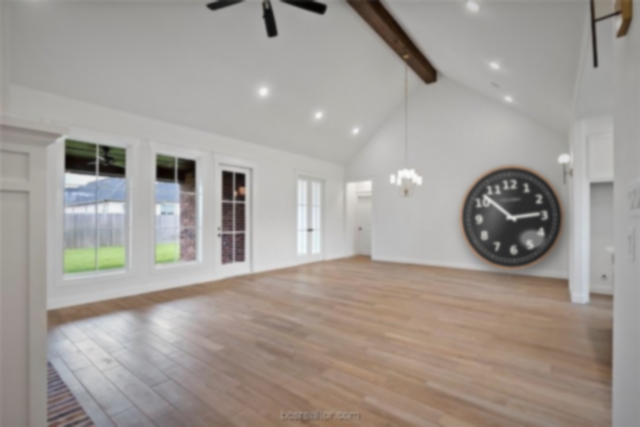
2 h 52 min
